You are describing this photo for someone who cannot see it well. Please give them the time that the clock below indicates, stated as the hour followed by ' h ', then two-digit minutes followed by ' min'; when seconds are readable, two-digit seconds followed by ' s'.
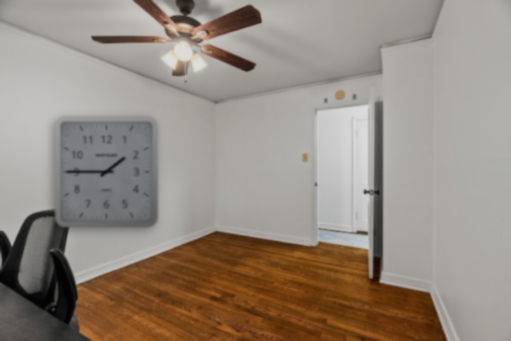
1 h 45 min
